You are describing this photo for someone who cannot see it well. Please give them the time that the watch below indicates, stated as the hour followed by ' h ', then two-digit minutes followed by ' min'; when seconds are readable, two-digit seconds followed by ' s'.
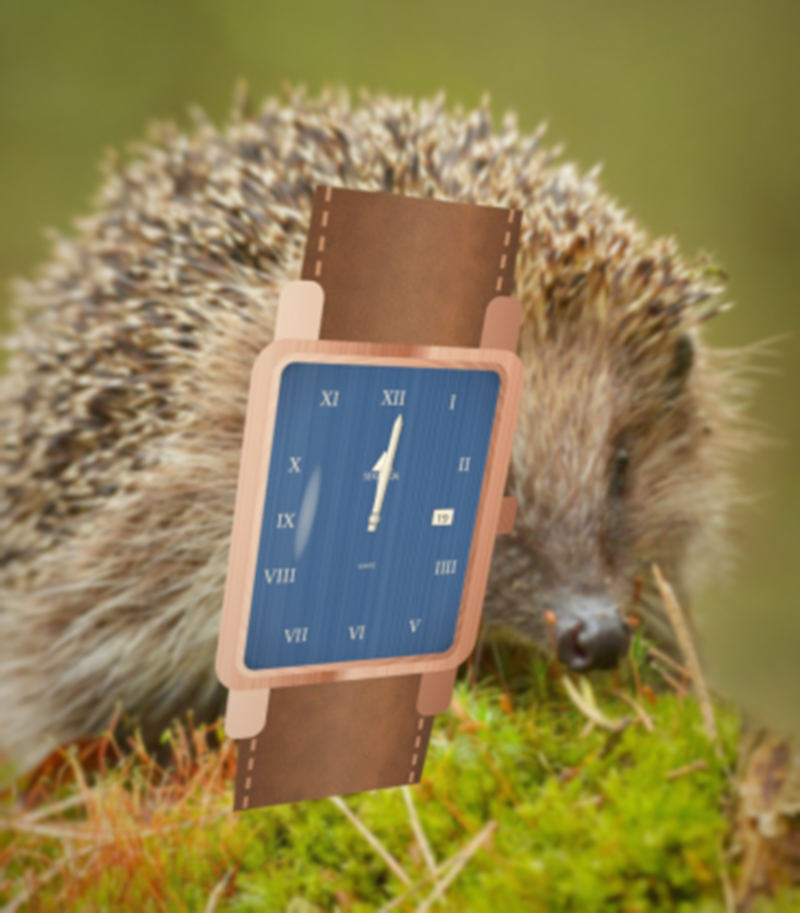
12 h 01 min
